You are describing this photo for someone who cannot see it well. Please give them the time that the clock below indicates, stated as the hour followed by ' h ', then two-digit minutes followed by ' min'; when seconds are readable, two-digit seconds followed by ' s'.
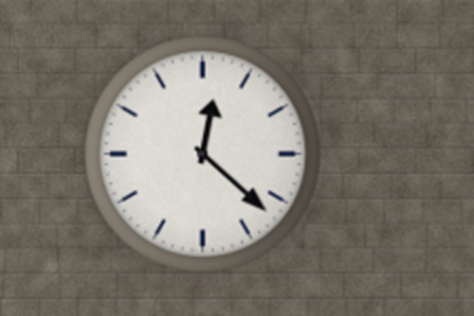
12 h 22 min
